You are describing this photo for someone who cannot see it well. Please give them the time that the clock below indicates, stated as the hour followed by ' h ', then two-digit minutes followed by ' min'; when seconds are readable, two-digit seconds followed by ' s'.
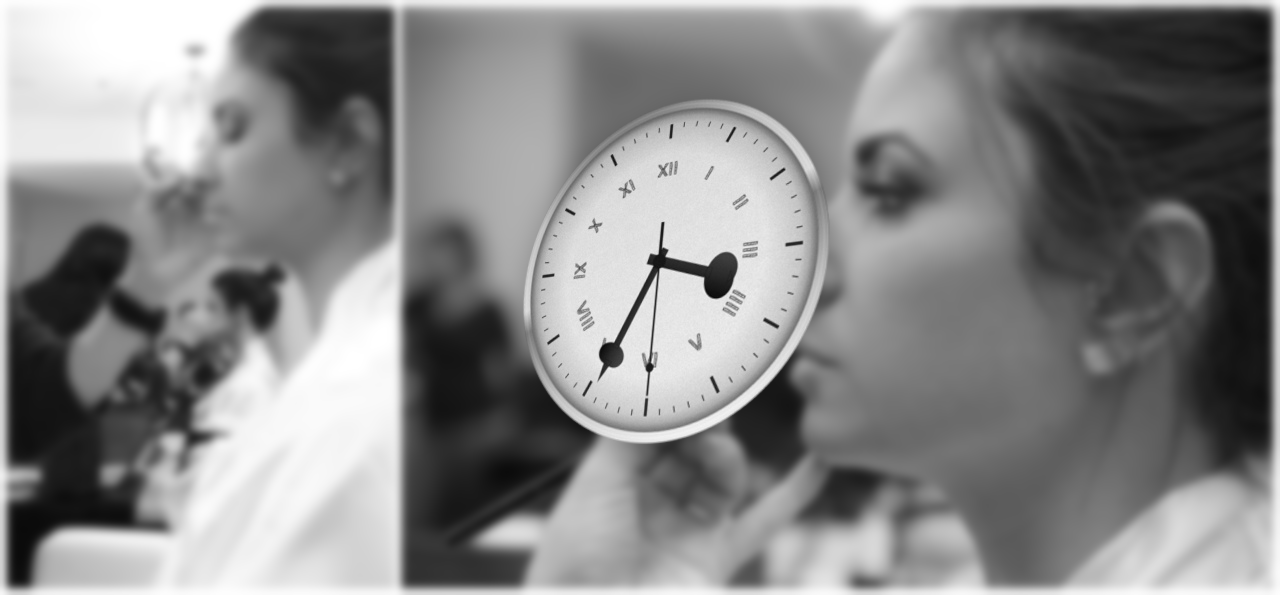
3 h 34 min 30 s
